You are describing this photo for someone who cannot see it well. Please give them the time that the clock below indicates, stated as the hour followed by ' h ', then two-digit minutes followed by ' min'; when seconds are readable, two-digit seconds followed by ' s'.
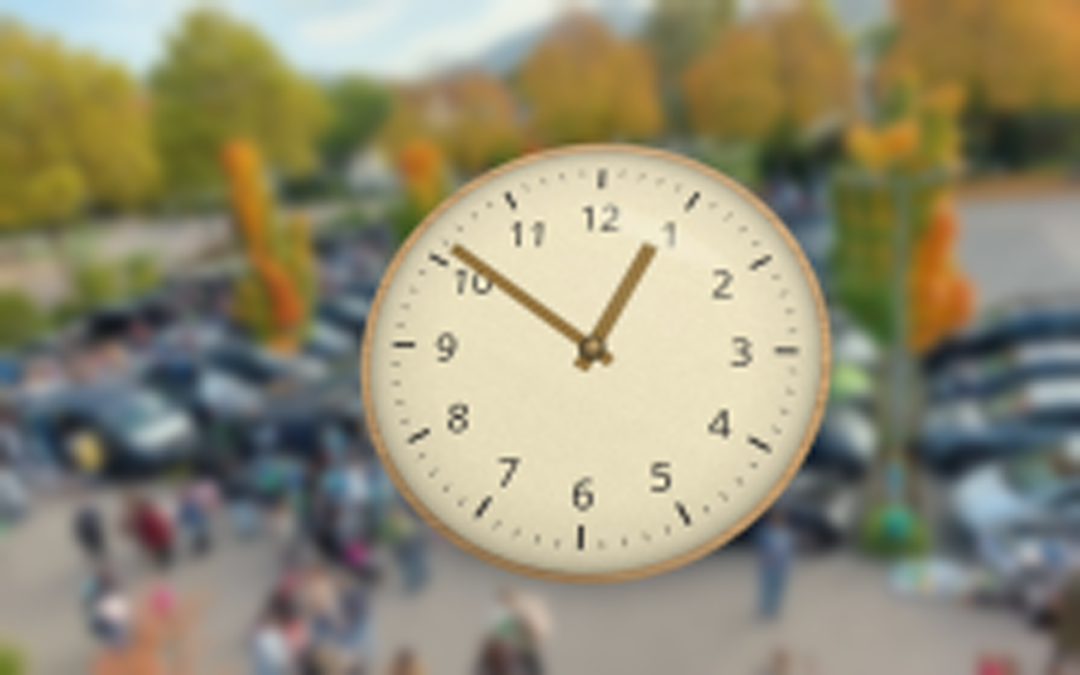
12 h 51 min
